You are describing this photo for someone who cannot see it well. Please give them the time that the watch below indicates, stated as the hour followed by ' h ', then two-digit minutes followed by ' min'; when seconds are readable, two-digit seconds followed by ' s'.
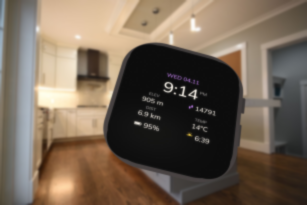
9 h 14 min
